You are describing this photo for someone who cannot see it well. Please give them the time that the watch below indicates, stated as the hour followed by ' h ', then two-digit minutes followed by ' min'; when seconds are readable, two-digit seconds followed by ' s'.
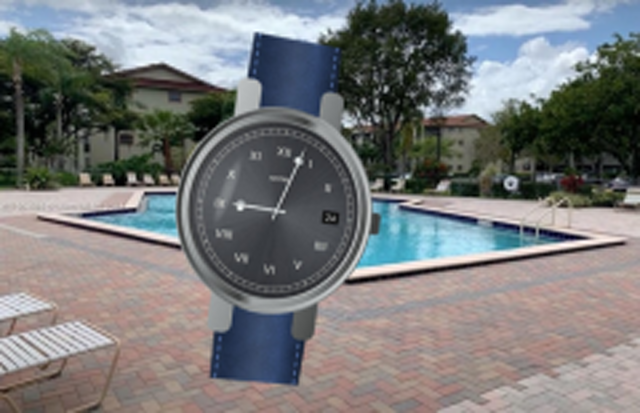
9 h 03 min
